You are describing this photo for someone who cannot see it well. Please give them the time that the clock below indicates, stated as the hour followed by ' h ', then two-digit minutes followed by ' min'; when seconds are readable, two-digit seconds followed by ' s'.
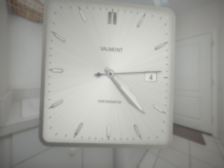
4 h 22 min 14 s
